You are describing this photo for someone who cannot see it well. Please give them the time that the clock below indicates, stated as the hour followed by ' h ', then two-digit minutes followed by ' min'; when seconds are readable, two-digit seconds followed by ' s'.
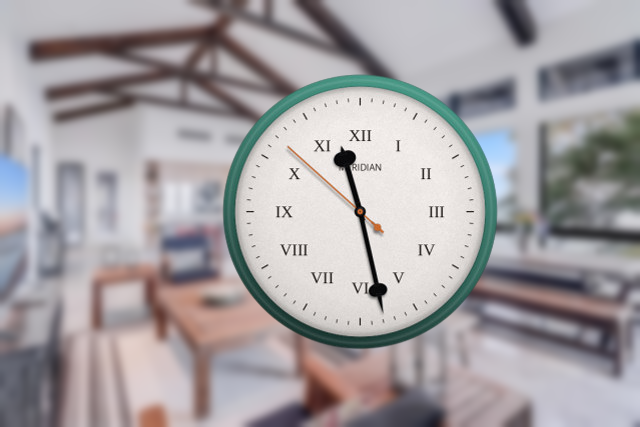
11 h 27 min 52 s
